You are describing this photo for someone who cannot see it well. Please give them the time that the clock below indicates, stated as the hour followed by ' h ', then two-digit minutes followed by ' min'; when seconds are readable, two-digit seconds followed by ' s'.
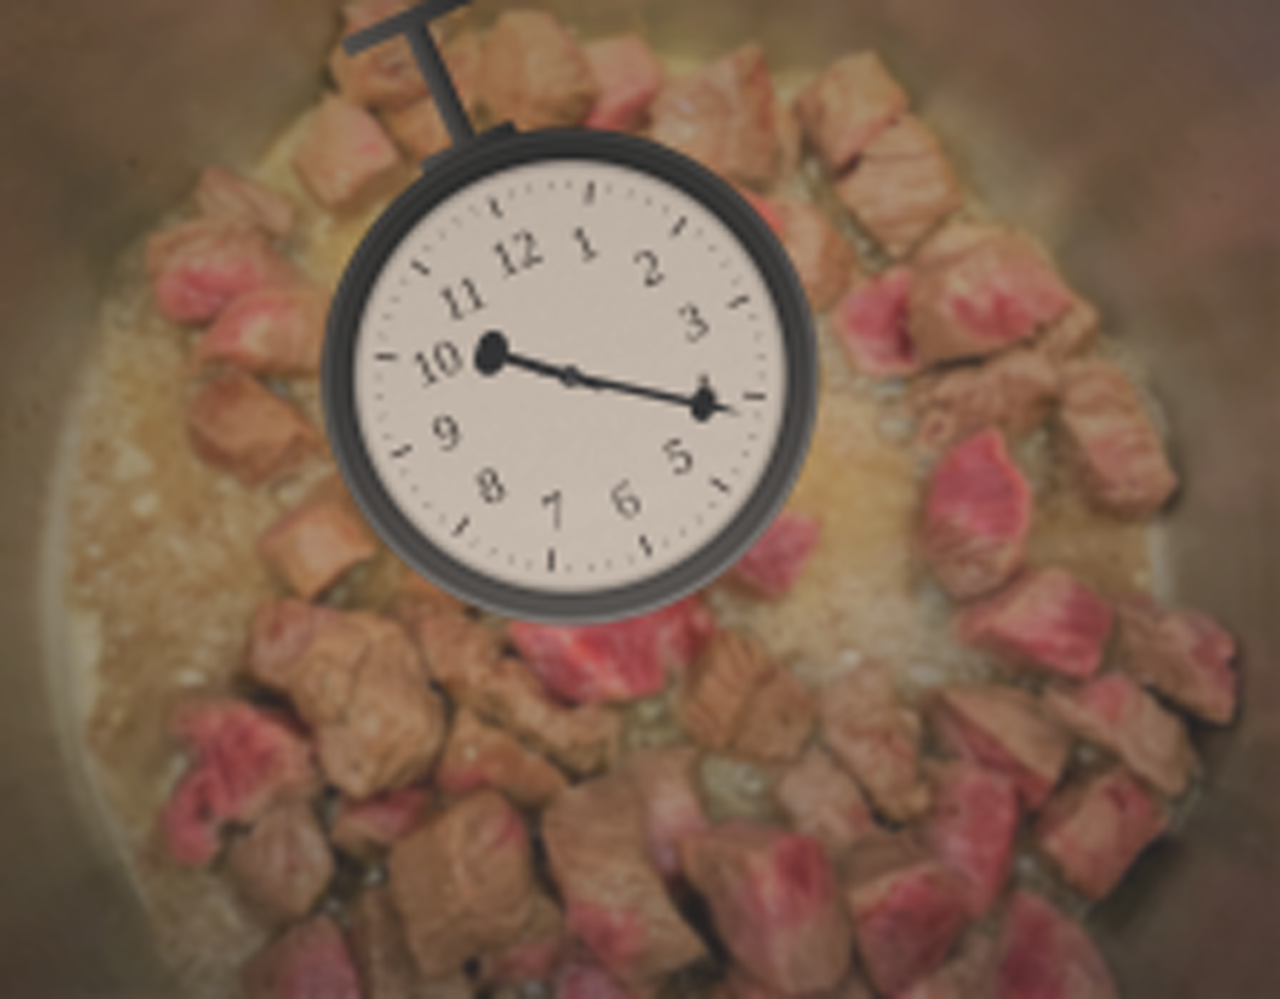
10 h 21 min
